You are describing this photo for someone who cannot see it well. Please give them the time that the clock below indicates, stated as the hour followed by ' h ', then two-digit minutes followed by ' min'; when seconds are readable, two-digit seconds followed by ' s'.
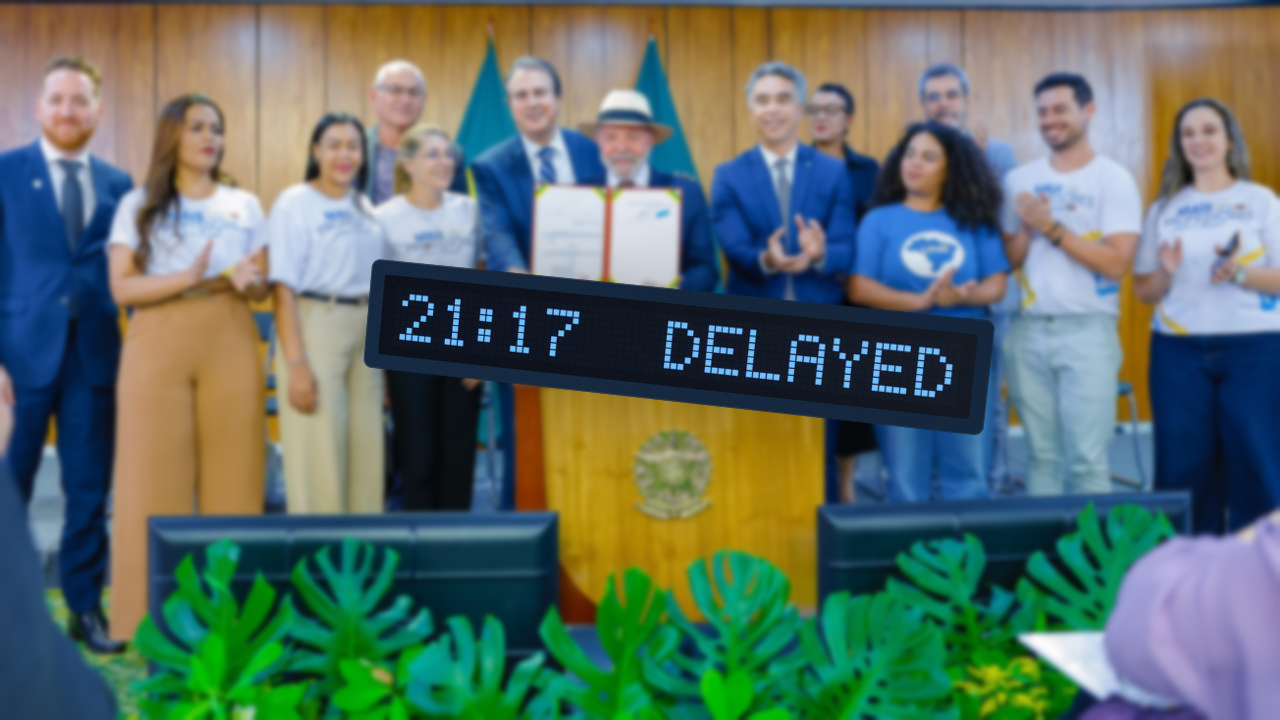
21 h 17 min
